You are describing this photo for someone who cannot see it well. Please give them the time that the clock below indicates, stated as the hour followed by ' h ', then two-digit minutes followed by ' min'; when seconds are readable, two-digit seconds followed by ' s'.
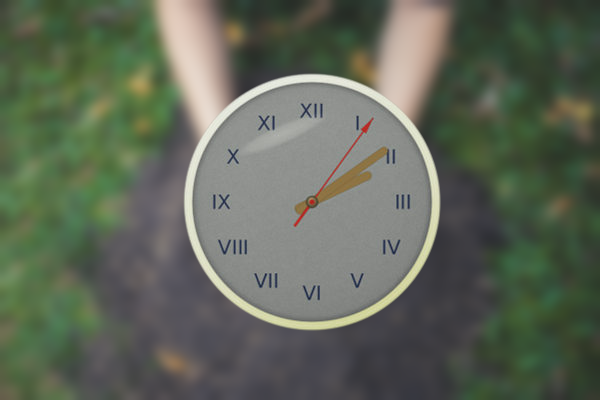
2 h 09 min 06 s
